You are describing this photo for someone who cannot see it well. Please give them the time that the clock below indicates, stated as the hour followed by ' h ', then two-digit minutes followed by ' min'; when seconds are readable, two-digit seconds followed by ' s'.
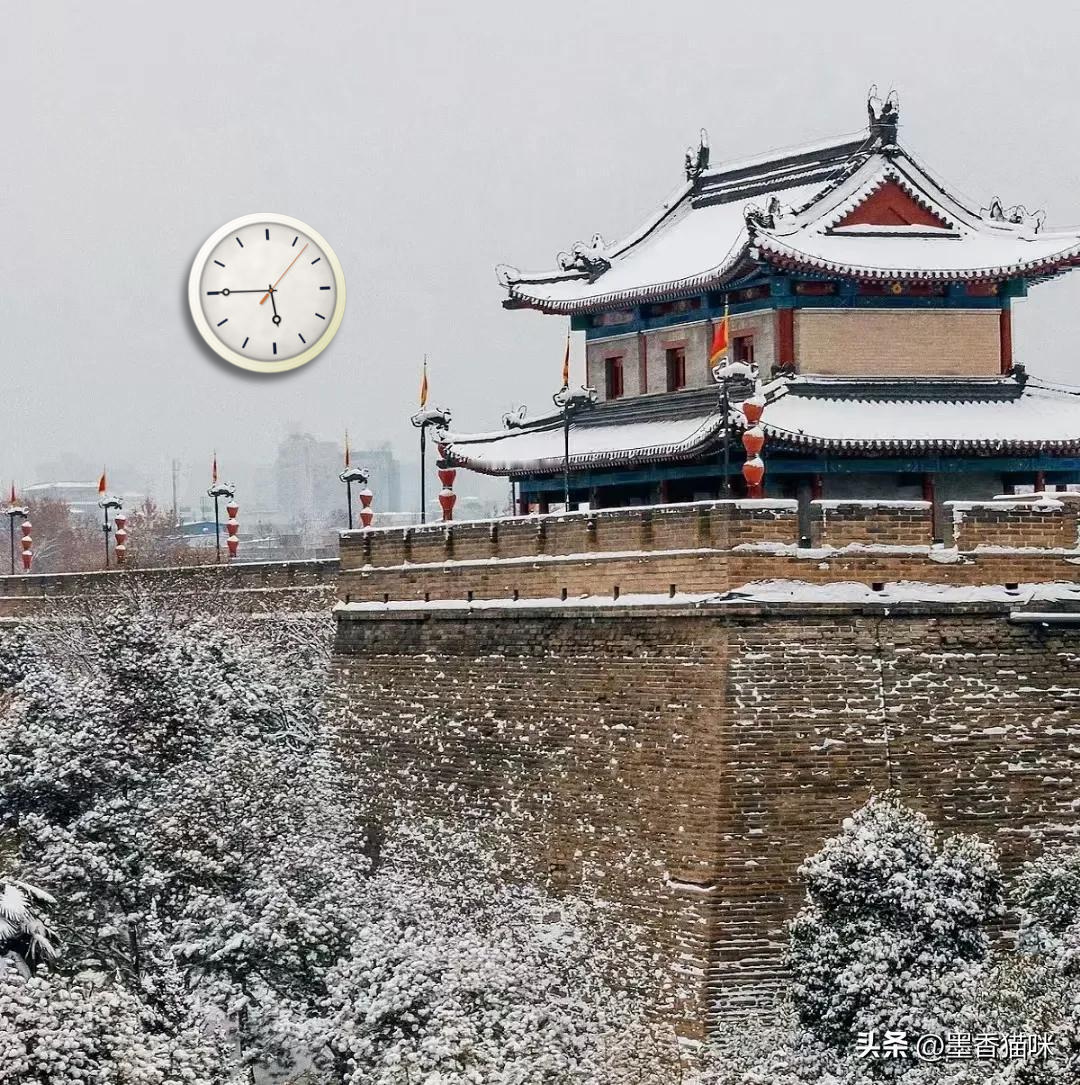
5 h 45 min 07 s
